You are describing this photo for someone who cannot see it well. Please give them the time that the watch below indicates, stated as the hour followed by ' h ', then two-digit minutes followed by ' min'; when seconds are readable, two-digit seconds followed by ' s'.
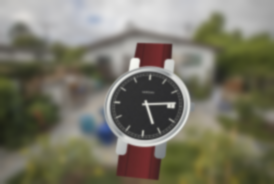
5 h 14 min
